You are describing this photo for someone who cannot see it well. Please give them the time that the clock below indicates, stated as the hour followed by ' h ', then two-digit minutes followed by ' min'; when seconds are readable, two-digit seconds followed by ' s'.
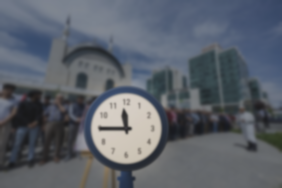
11 h 45 min
